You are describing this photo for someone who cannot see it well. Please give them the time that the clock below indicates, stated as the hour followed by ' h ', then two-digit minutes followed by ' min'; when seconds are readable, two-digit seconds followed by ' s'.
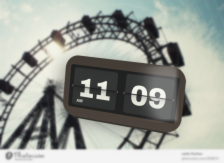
11 h 09 min
